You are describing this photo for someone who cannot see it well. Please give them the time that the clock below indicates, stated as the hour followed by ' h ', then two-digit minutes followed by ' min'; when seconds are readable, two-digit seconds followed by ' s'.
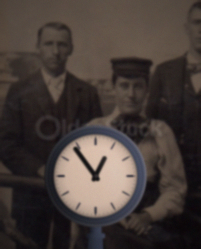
12 h 54 min
